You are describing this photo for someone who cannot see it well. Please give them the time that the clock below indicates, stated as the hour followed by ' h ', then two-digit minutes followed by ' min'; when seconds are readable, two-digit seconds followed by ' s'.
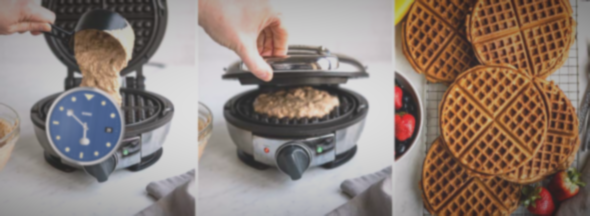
5 h 51 min
